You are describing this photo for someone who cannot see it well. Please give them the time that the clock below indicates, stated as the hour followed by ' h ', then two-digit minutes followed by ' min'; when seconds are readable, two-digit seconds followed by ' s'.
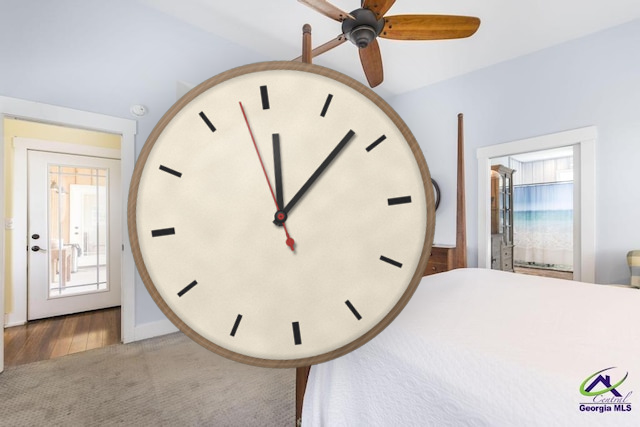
12 h 07 min 58 s
